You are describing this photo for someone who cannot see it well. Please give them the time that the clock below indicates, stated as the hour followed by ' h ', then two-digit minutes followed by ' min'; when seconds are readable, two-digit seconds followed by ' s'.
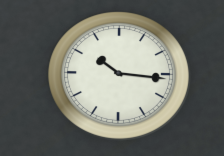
10 h 16 min
